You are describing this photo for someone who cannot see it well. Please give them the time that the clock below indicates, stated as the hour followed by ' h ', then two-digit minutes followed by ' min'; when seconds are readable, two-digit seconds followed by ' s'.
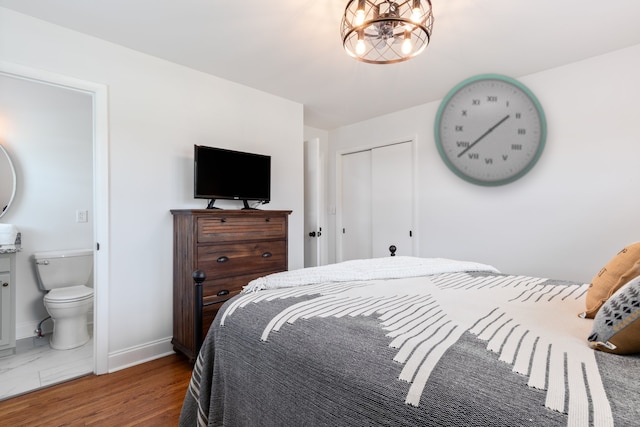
1 h 38 min
